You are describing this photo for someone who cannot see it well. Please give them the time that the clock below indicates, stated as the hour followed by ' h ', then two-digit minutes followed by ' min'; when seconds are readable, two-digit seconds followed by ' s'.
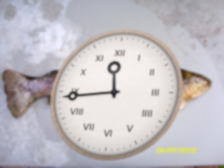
11 h 44 min
